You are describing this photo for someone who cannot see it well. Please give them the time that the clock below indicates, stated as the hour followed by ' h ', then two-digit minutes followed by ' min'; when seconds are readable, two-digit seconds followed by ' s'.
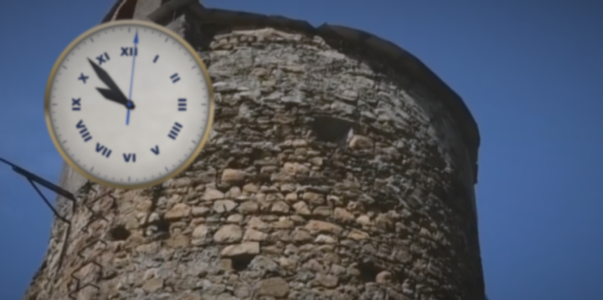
9 h 53 min 01 s
